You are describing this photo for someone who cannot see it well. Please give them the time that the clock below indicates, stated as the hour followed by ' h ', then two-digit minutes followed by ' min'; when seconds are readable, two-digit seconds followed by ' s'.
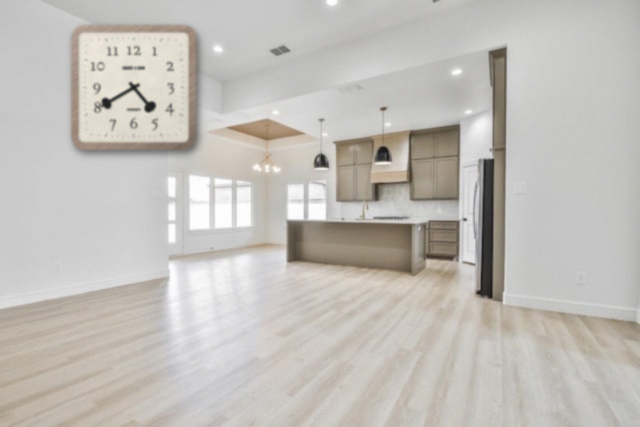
4 h 40 min
